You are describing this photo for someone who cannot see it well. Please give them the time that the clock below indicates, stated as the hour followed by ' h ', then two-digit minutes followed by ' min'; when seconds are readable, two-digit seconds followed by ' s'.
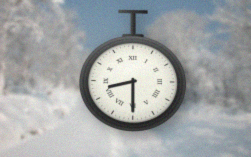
8 h 30 min
